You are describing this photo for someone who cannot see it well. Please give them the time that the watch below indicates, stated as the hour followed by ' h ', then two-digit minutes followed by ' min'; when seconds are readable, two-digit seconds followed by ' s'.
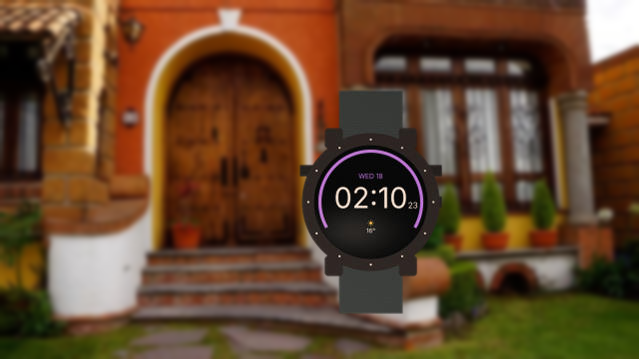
2 h 10 min 23 s
